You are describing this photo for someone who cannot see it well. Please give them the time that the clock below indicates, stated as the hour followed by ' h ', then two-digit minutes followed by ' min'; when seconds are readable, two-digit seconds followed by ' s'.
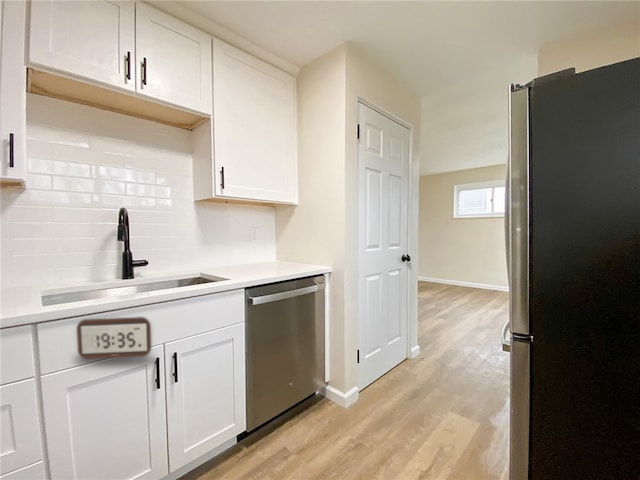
19 h 35 min
